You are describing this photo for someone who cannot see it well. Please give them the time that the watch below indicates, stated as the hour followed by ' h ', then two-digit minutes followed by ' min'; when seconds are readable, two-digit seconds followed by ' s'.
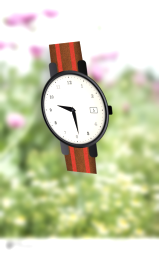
9 h 29 min
